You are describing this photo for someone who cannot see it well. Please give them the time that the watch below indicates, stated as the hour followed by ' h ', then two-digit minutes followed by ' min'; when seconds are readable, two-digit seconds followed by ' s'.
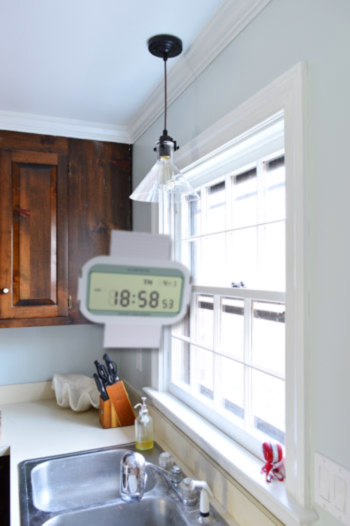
18 h 58 min
